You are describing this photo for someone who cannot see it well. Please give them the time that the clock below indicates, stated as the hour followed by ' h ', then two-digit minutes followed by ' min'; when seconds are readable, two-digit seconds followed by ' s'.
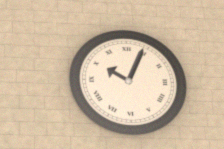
10 h 04 min
